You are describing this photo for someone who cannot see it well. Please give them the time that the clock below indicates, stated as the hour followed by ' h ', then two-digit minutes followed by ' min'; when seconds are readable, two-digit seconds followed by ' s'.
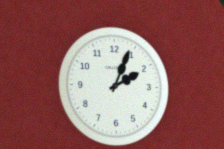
2 h 04 min
